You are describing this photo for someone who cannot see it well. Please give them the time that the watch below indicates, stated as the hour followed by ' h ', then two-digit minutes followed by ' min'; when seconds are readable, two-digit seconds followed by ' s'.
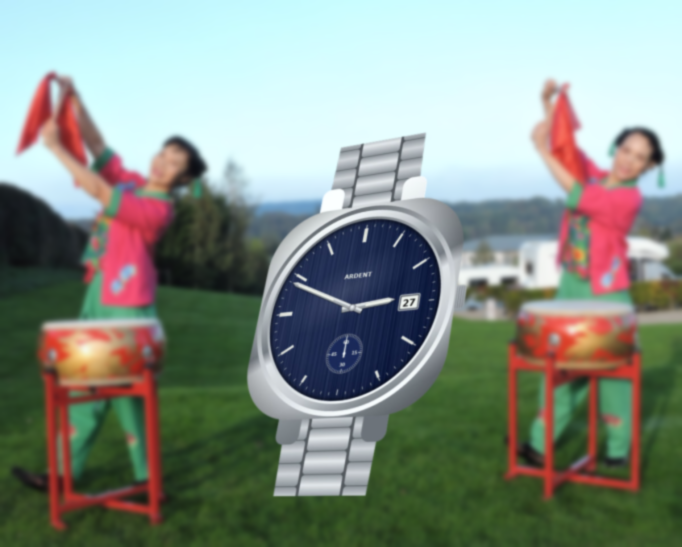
2 h 49 min
